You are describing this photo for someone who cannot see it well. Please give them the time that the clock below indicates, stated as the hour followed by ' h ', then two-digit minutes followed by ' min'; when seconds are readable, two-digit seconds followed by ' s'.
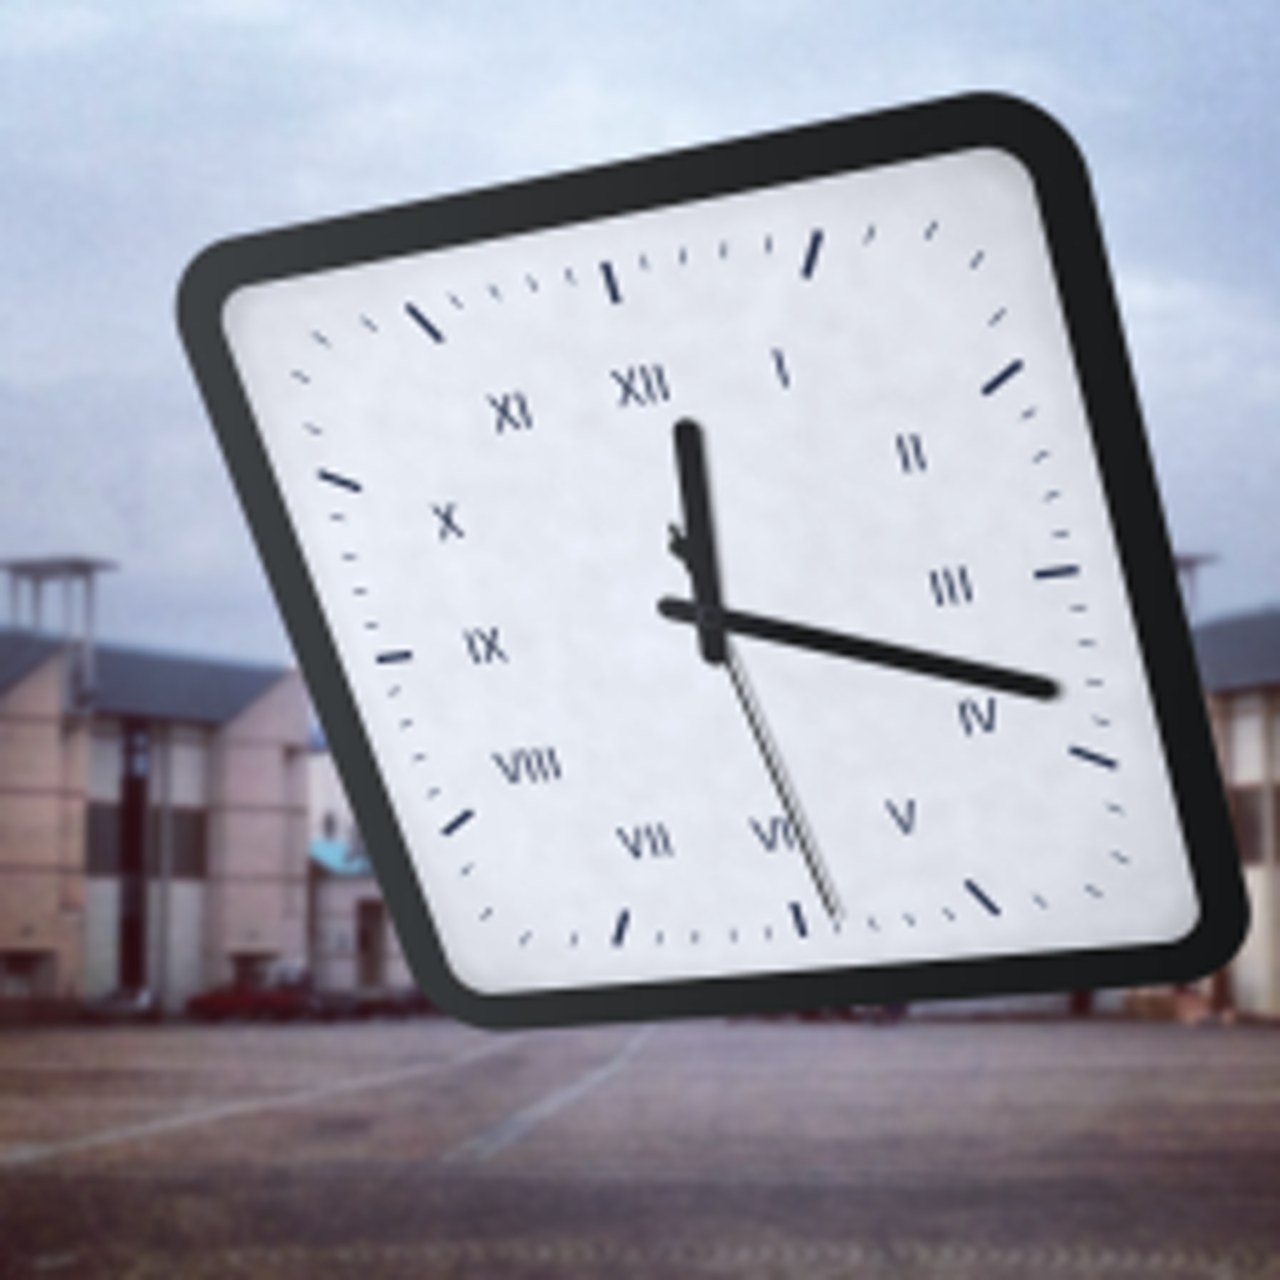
12 h 18 min 29 s
